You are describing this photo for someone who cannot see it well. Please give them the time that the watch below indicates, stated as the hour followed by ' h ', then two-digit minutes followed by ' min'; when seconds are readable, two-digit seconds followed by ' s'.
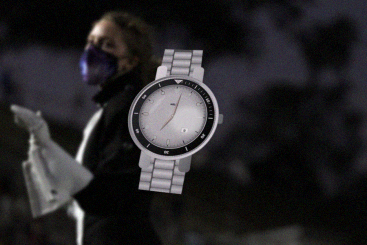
7 h 02 min
